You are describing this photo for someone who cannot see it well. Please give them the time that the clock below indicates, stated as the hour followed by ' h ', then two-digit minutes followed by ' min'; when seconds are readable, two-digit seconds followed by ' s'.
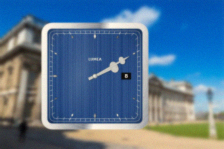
2 h 10 min
